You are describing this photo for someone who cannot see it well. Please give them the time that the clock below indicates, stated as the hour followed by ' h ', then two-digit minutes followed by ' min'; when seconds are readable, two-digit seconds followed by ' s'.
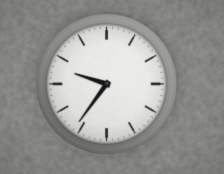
9 h 36 min
